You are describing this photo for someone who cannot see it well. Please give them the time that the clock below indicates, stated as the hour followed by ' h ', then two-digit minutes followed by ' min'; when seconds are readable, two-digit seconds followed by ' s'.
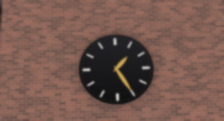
1 h 25 min
